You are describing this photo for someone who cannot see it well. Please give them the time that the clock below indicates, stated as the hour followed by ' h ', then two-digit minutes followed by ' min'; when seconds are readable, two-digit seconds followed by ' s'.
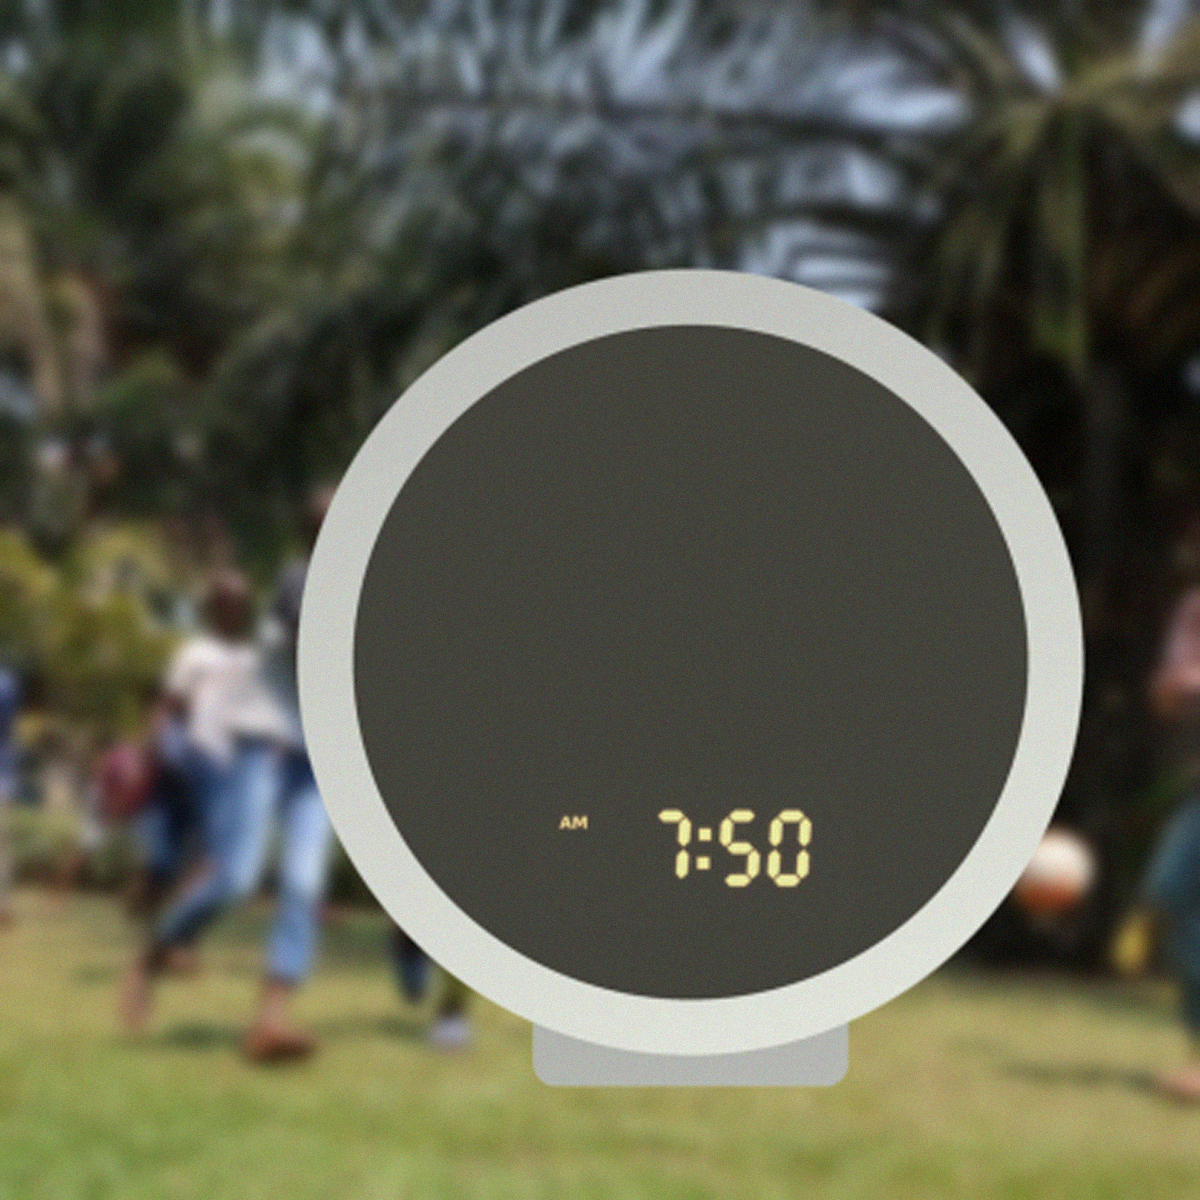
7 h 50 min
